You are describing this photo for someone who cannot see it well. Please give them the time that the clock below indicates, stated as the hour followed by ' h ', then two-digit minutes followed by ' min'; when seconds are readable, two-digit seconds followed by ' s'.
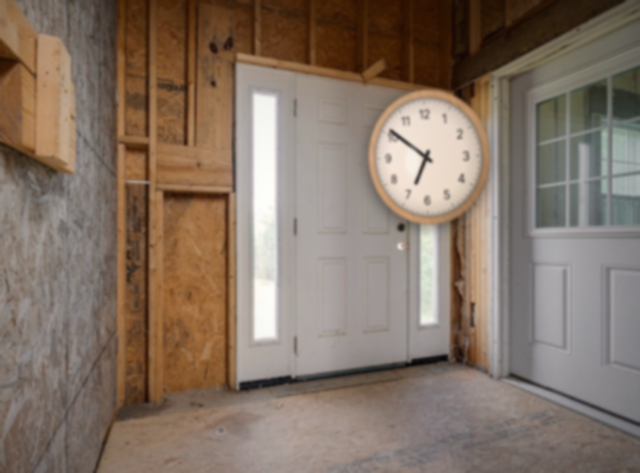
6 h 51 min
